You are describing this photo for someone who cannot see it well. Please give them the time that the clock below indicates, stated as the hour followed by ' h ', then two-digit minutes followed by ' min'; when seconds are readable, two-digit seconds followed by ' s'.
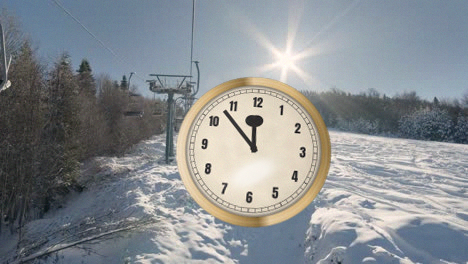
11 h 53 min
